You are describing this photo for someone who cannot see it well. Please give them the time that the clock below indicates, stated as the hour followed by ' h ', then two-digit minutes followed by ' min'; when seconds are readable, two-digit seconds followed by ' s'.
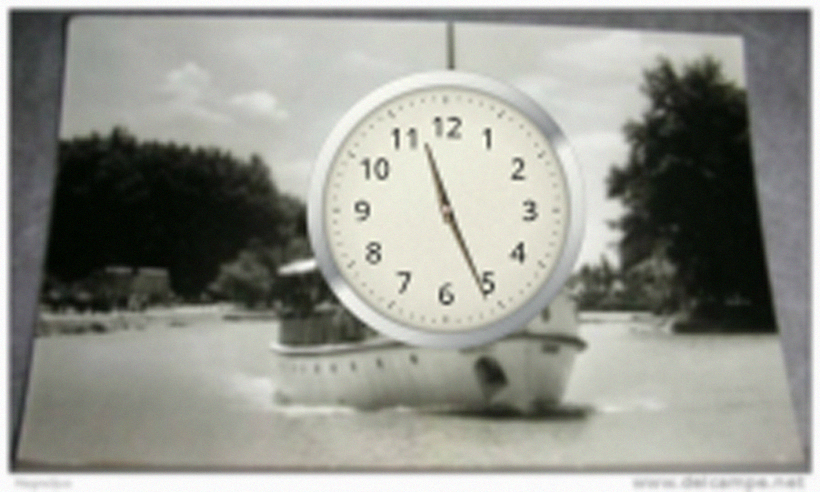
11 h 26 min
